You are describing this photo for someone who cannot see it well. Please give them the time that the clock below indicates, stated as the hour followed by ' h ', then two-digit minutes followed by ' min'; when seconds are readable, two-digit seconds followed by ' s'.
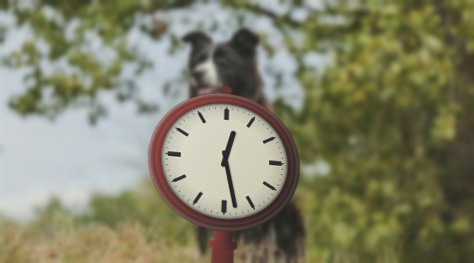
12 h 28 min
